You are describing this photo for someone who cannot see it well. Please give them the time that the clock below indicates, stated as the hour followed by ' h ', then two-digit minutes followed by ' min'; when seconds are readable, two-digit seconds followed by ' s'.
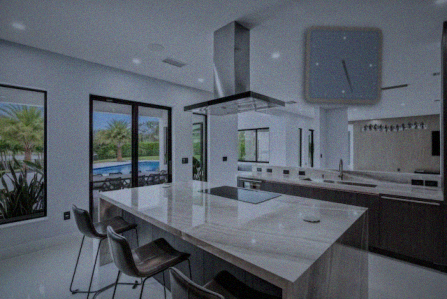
5 h 27 min
